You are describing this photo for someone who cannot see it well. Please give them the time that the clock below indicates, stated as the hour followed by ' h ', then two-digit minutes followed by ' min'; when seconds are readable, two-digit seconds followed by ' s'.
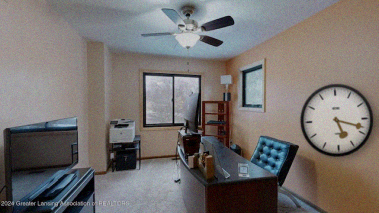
5 h 18 min
